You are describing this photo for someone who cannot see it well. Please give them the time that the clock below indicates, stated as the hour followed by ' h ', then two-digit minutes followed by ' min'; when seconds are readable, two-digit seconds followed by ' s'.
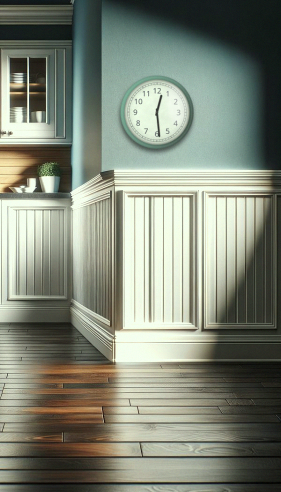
12 h 29 min
